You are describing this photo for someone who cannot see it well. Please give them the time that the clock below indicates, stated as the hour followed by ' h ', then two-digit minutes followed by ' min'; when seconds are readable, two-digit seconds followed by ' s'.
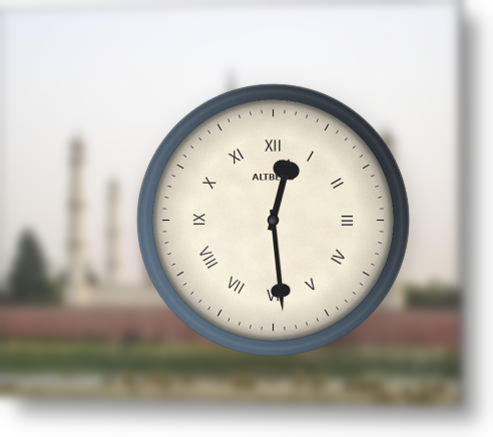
12 h 29 min
